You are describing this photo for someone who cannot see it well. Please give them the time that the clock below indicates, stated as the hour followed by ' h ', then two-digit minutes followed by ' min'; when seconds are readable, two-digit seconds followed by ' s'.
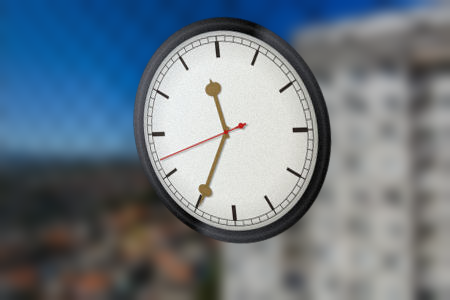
11 h 34 min 42 s
